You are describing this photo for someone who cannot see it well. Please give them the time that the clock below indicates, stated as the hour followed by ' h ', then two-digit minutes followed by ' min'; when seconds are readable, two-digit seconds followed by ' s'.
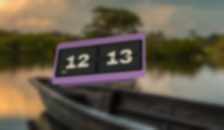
12 h 13 min
